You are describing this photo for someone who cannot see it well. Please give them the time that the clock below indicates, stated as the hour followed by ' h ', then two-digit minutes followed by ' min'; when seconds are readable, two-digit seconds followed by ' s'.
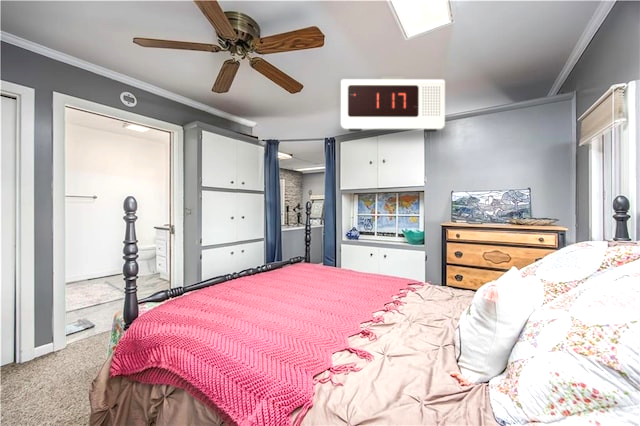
1 h 17 min
